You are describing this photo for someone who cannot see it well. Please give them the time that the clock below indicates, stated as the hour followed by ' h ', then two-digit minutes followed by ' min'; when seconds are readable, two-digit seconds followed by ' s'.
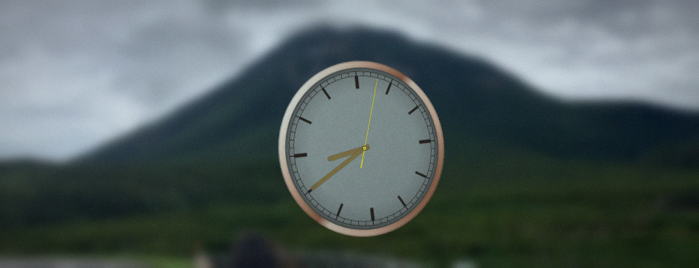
8 h 40 min 03 s
